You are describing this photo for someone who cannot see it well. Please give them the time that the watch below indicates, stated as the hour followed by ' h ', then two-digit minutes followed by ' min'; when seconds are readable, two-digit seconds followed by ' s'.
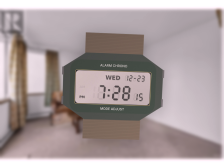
7 h 28 min 15 s
